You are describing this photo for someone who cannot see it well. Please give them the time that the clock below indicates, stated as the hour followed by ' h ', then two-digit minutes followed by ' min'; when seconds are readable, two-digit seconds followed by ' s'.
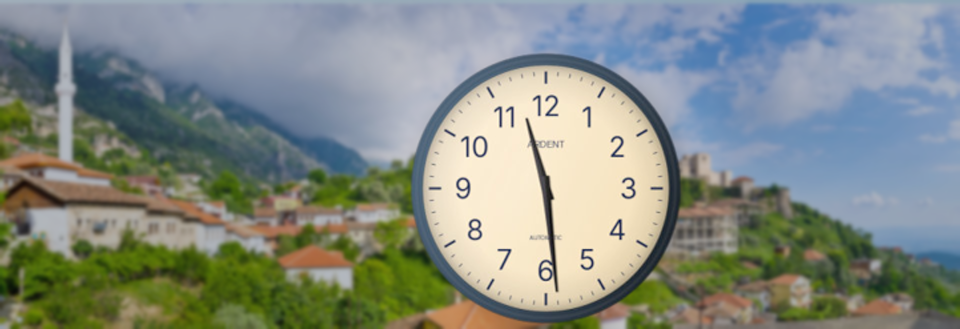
11 h 29 min
